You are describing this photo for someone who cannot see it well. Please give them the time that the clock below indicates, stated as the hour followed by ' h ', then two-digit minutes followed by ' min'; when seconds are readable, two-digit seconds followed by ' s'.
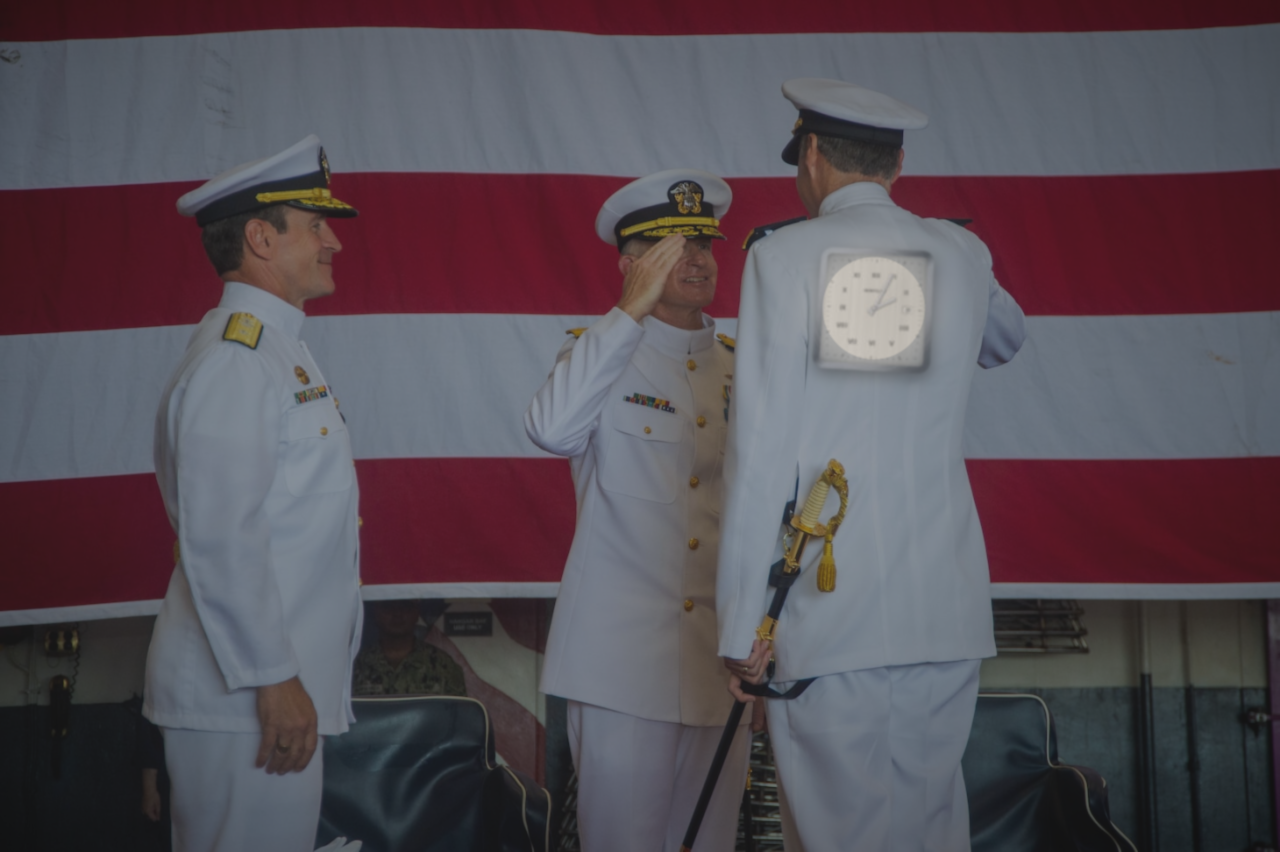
2 h 04 min
